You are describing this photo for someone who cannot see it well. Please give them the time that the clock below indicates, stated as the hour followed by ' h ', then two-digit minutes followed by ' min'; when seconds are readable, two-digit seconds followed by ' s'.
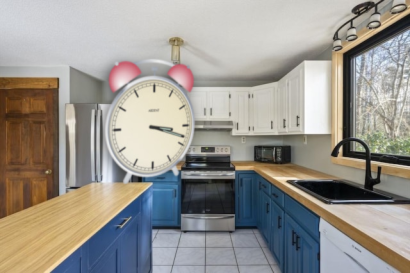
3 h 18 min
